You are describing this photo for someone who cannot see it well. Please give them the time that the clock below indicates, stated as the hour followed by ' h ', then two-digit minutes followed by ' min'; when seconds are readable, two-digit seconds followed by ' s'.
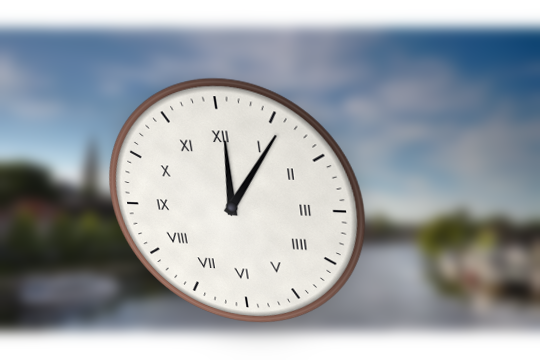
12 h 06 min
